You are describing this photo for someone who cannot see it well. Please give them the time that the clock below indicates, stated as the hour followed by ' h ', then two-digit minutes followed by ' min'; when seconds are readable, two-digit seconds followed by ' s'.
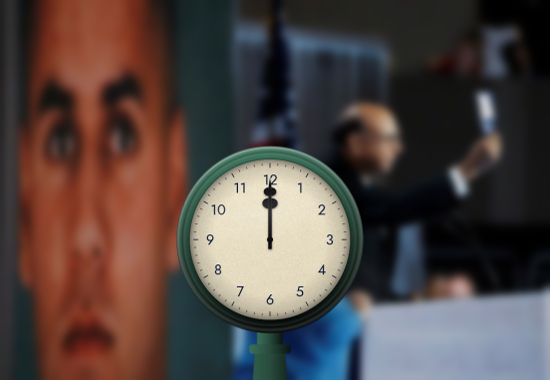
12 h 00 min
